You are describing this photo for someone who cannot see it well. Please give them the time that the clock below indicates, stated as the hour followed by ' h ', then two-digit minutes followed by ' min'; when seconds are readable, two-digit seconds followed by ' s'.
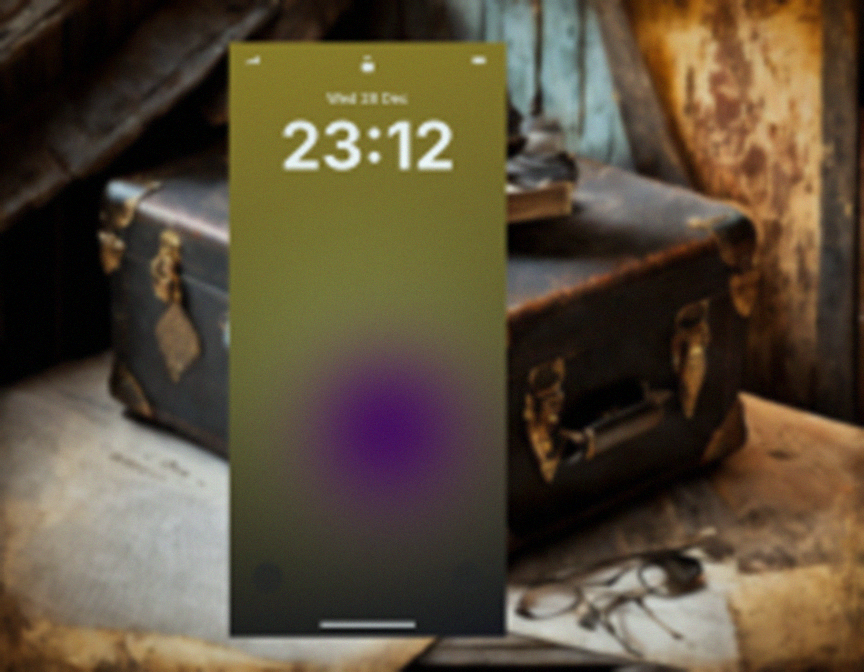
23 h 12 min
